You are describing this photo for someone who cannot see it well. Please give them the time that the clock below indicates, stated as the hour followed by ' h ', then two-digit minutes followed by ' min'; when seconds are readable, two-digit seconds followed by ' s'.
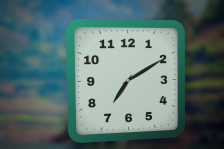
7 h 10 min
